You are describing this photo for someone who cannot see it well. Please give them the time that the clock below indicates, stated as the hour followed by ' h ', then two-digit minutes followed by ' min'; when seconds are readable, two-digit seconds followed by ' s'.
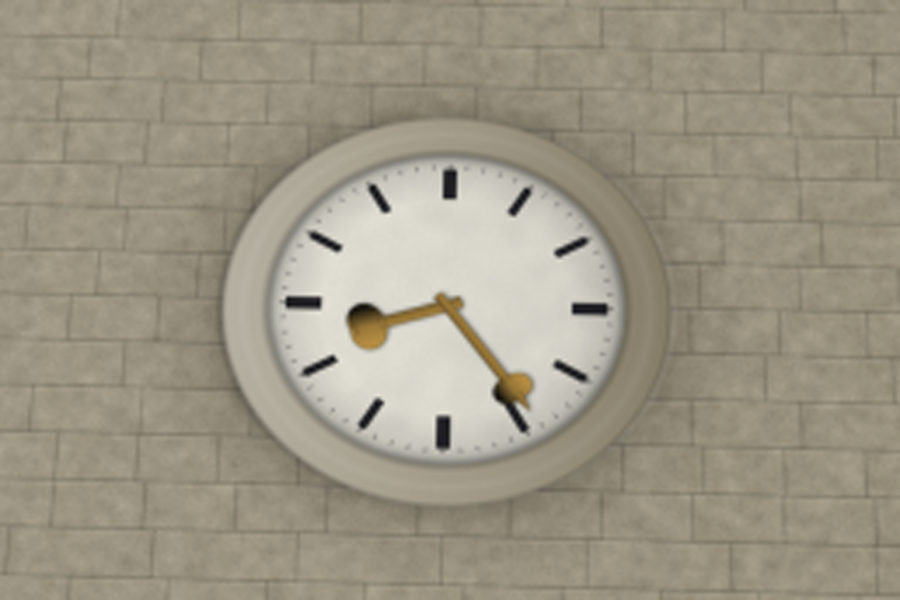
8 h 24 min
